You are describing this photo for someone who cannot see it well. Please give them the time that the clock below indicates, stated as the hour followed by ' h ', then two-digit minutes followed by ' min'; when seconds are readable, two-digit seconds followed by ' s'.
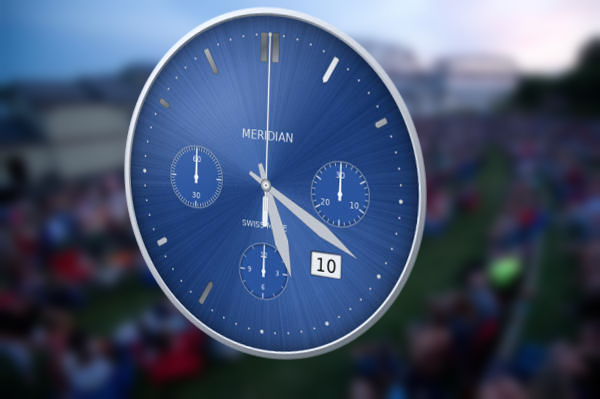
5 h 20 min
